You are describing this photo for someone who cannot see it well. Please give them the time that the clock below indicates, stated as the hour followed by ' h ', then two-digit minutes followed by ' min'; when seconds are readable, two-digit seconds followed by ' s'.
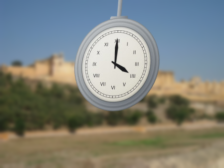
4 h 00 min
